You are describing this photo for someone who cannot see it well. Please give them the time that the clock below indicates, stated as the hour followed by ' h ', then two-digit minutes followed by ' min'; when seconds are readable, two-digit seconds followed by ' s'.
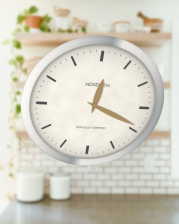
12 h 19 min
